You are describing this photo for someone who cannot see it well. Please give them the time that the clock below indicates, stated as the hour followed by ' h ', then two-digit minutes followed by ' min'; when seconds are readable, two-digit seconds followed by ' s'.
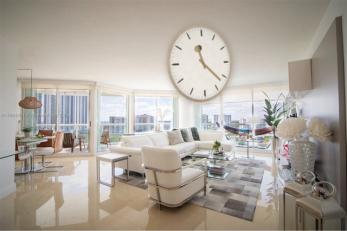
11 h 22 min
